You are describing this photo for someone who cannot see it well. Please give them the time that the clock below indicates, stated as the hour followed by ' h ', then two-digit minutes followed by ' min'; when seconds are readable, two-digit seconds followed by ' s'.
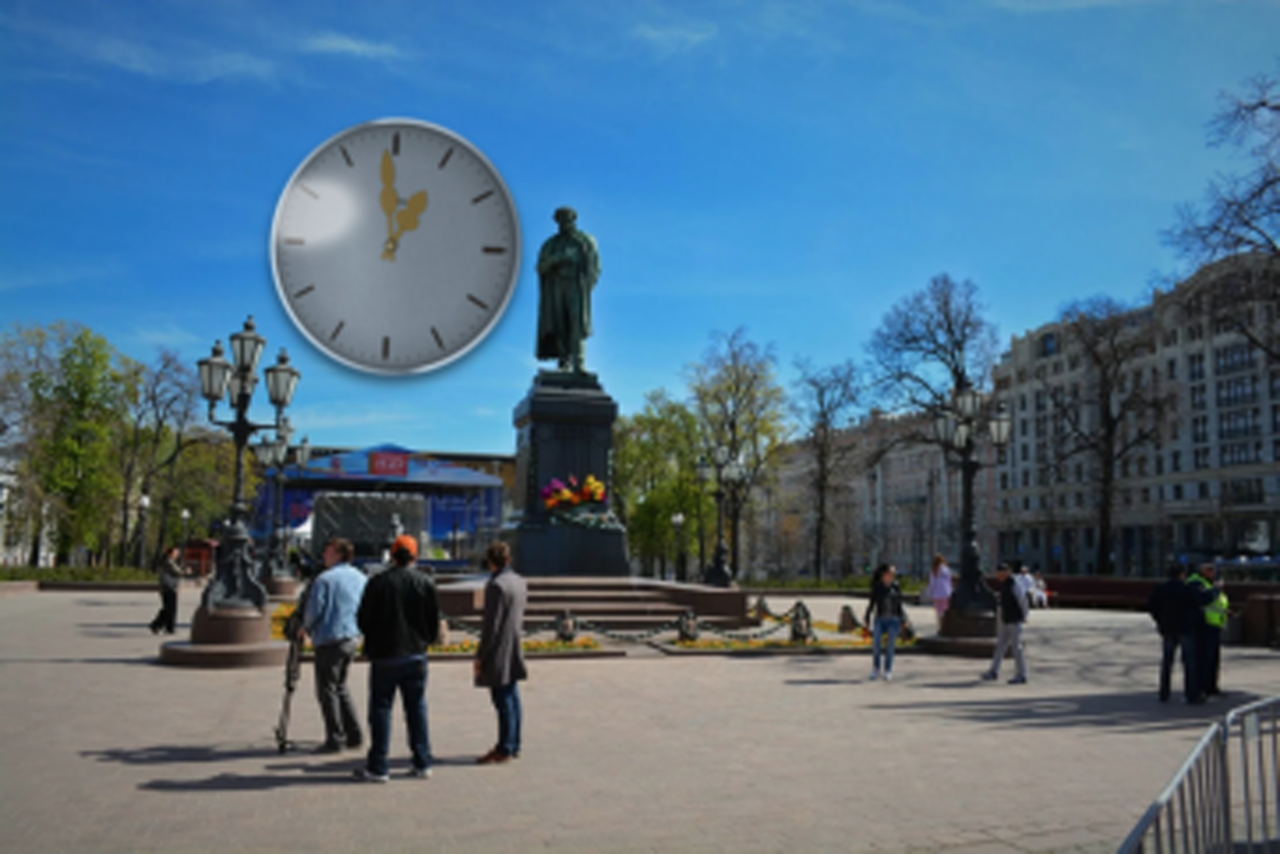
12 h 59 min
